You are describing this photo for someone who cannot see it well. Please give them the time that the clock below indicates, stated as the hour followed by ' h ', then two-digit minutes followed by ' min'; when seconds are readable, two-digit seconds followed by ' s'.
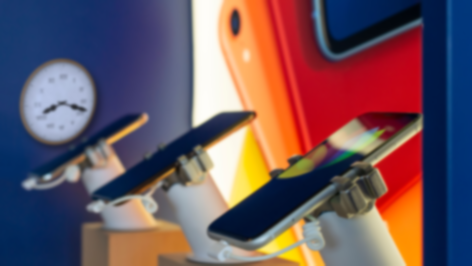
8 h 18 min
